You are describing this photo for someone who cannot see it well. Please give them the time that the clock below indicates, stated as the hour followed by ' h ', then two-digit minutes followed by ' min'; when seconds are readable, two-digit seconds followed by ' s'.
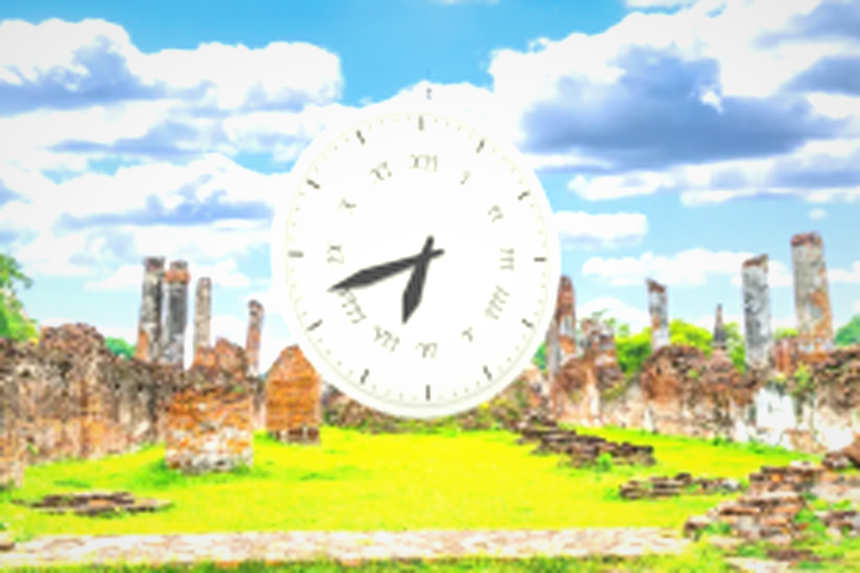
6 h 42 min
